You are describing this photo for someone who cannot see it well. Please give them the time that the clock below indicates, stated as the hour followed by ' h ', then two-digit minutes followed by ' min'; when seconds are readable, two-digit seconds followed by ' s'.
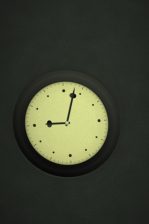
9 h 03 min
